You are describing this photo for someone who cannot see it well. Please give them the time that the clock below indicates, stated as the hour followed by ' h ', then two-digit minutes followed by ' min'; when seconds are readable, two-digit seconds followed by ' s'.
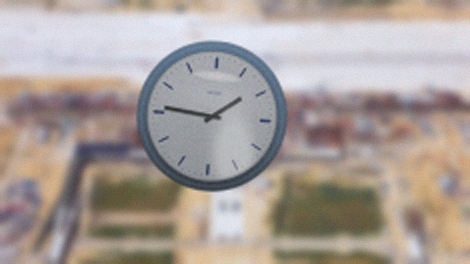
1 h 46 min
